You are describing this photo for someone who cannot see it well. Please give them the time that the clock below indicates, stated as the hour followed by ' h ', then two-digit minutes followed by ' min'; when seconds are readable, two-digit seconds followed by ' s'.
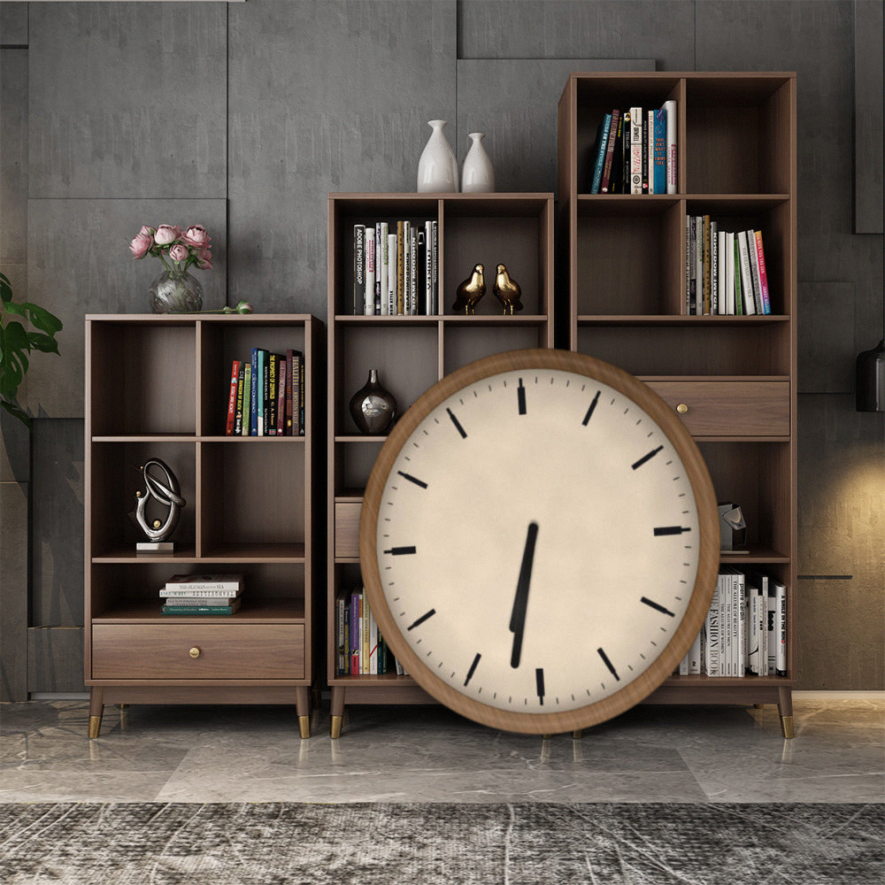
6 h 32 min
